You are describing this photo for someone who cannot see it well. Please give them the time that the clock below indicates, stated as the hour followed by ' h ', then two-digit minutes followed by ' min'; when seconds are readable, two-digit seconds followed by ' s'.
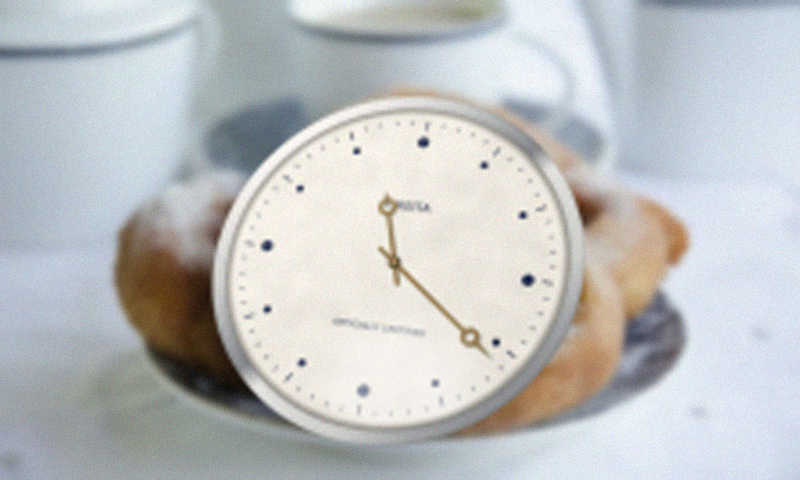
11 h 21 min
